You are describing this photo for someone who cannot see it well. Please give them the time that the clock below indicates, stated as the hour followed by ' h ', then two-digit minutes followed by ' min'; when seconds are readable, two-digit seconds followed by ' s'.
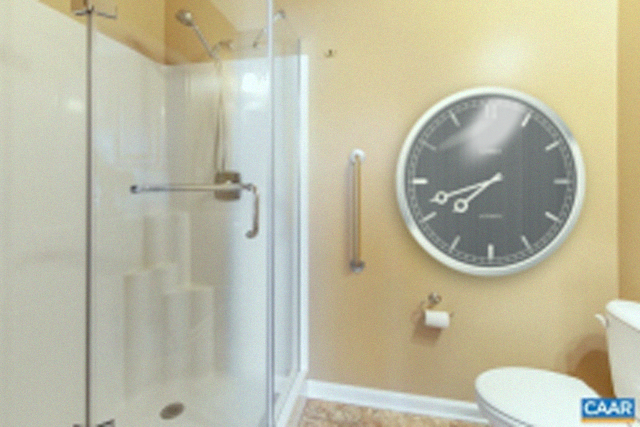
7 h 42 min
